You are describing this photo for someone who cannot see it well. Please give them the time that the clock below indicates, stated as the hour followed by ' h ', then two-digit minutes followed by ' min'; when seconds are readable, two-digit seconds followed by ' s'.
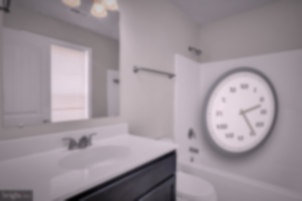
2 h 24 min
